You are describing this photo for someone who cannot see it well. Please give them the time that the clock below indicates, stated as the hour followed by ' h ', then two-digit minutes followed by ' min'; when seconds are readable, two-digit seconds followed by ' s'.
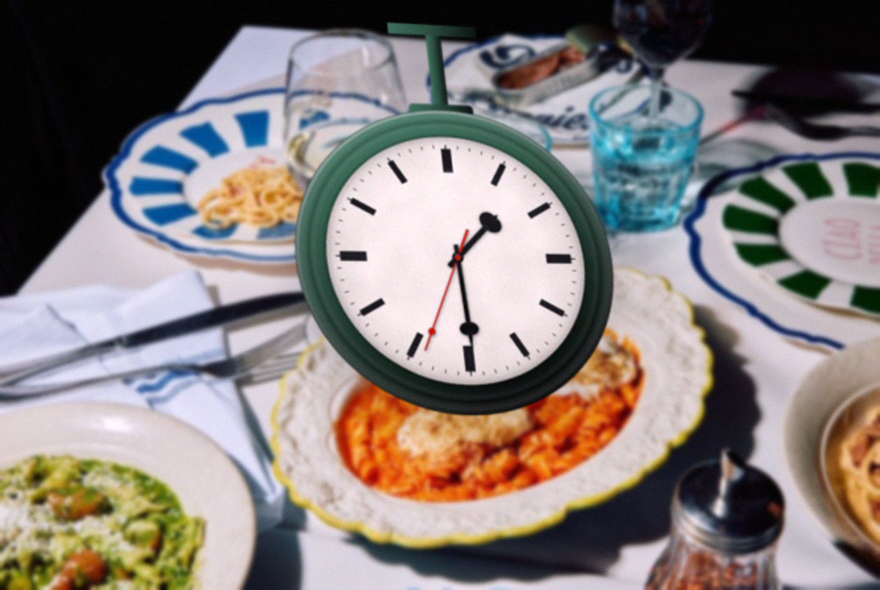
1 h 29 min 34 s
